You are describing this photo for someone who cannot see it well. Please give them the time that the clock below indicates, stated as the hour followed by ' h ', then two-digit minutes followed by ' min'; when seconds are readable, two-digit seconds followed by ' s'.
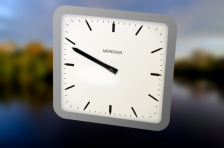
9 h 49 min
